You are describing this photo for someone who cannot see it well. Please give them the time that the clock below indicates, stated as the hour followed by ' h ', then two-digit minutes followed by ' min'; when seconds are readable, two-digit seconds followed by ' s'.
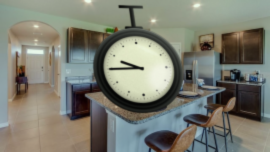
9 h 45 min
